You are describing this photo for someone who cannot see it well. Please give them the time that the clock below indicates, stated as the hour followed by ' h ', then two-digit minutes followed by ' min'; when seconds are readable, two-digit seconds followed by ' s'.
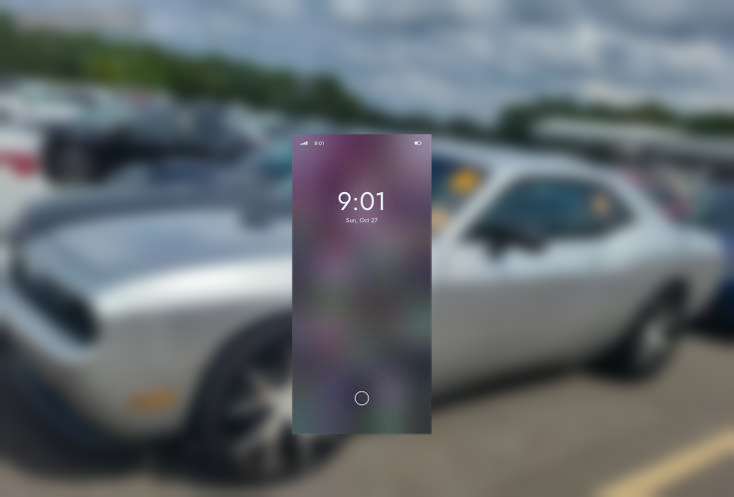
9 h 01 min
